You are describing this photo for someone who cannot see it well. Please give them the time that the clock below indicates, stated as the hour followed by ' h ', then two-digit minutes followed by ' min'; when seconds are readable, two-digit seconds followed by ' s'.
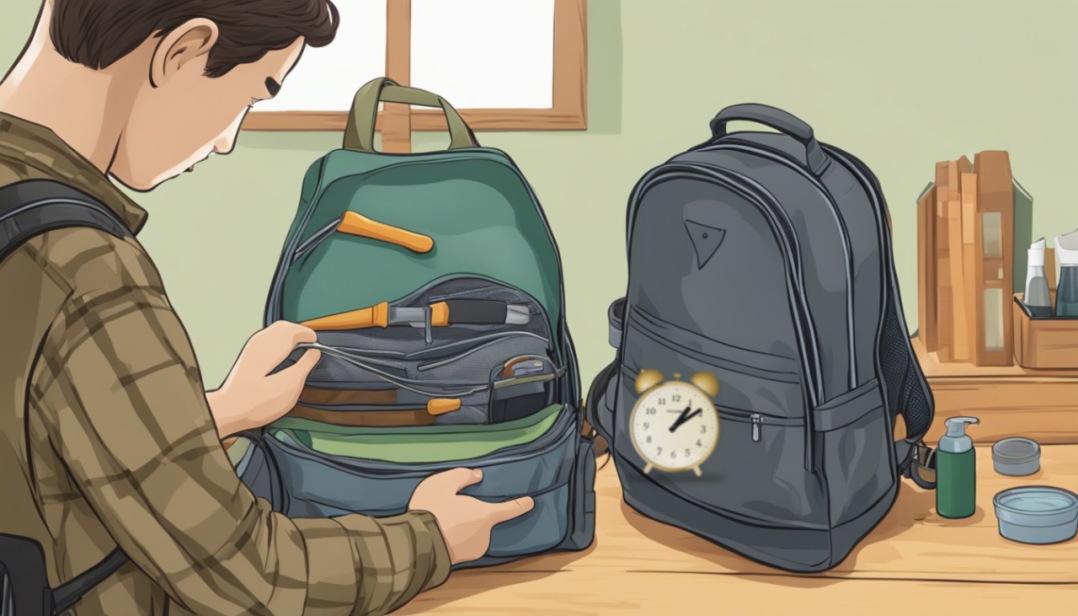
1 h 09 min
